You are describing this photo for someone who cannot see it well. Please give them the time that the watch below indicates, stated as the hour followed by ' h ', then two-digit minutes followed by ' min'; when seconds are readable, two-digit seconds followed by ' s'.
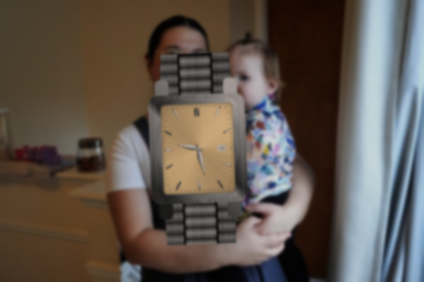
9 h 28 min
